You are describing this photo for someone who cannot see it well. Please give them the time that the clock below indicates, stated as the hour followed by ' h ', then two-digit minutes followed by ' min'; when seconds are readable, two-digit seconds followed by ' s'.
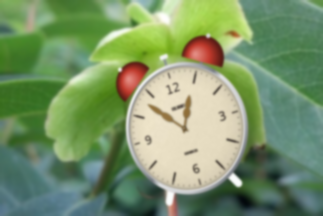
12 h 53 min
